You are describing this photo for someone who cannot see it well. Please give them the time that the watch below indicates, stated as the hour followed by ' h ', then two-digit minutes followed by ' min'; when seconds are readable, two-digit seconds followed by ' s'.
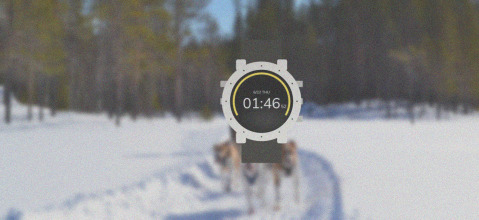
1 h 46 min
